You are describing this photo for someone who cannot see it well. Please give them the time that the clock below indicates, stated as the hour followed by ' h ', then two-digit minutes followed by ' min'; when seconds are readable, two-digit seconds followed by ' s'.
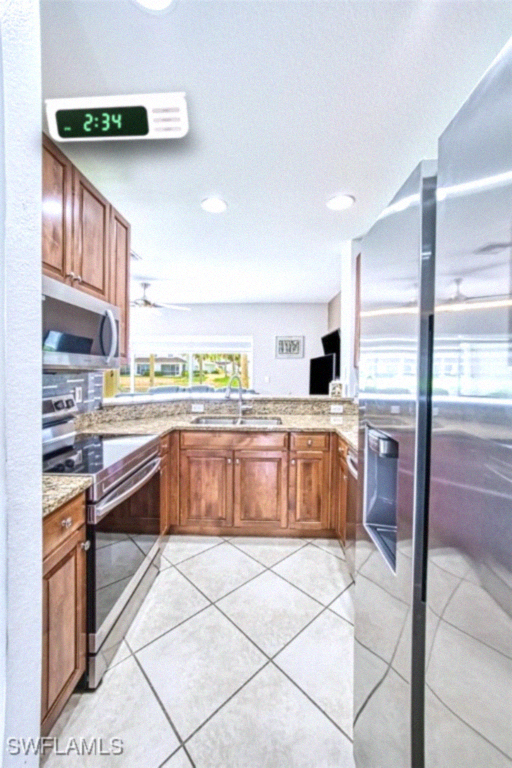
2 h 34 min
